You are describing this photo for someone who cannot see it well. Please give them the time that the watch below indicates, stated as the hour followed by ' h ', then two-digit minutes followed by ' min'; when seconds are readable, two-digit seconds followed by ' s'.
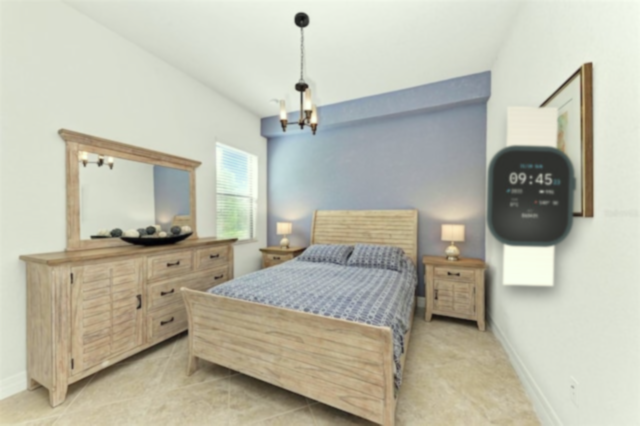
9 h 45 min
